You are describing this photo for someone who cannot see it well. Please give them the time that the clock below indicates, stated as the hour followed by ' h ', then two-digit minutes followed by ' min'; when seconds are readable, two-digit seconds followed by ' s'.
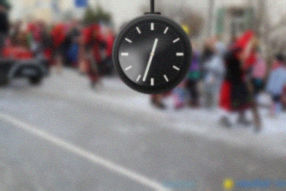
12 h 33 min
